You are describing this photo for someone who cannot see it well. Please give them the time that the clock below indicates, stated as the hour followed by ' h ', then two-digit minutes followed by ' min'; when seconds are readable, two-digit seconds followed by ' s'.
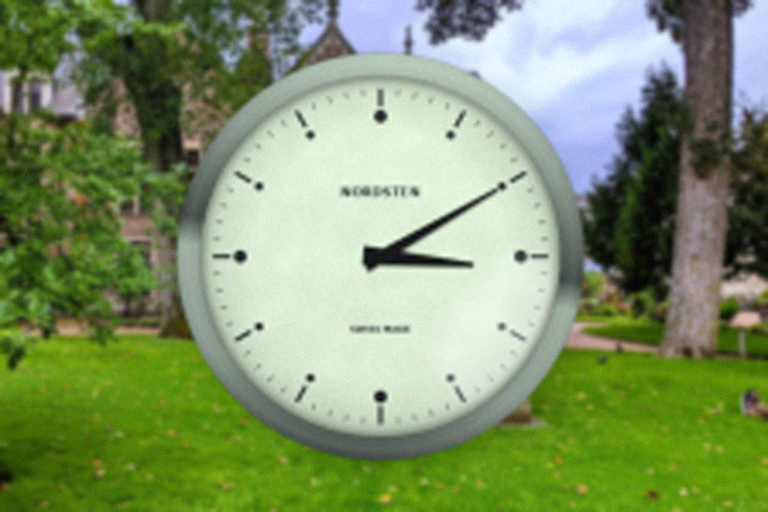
3 h 10 min
